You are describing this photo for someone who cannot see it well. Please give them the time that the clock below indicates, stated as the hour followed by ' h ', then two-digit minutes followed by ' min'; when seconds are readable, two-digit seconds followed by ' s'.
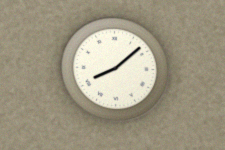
8 h 08 min
